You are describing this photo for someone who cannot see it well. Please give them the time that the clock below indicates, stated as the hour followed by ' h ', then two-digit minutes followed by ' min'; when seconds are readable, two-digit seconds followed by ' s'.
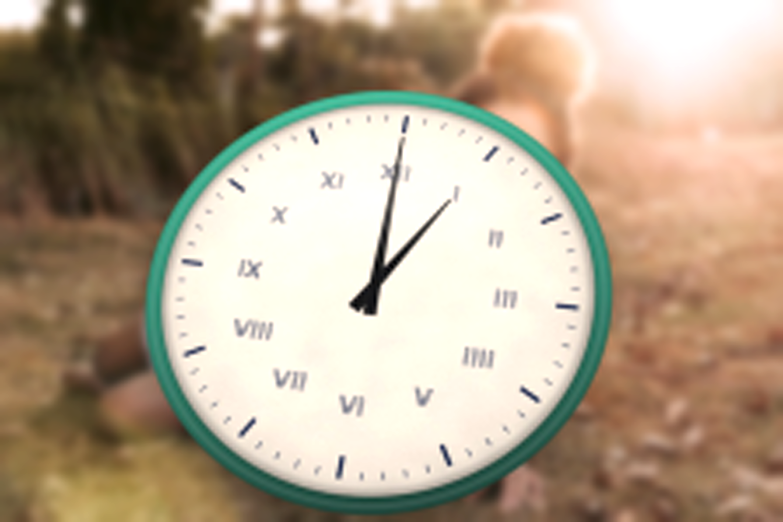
1 h 00 min
